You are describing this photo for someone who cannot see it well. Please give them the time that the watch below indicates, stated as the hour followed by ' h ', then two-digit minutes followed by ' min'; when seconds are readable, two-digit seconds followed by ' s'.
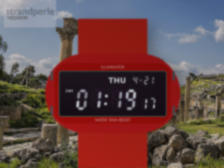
1 h 19 min 17 s
